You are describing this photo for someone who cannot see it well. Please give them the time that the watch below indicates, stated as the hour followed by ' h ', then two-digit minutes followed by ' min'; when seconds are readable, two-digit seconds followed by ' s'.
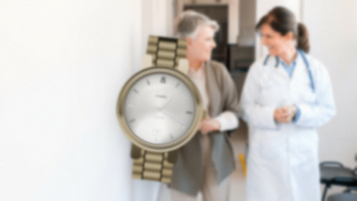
1 h 19 min
